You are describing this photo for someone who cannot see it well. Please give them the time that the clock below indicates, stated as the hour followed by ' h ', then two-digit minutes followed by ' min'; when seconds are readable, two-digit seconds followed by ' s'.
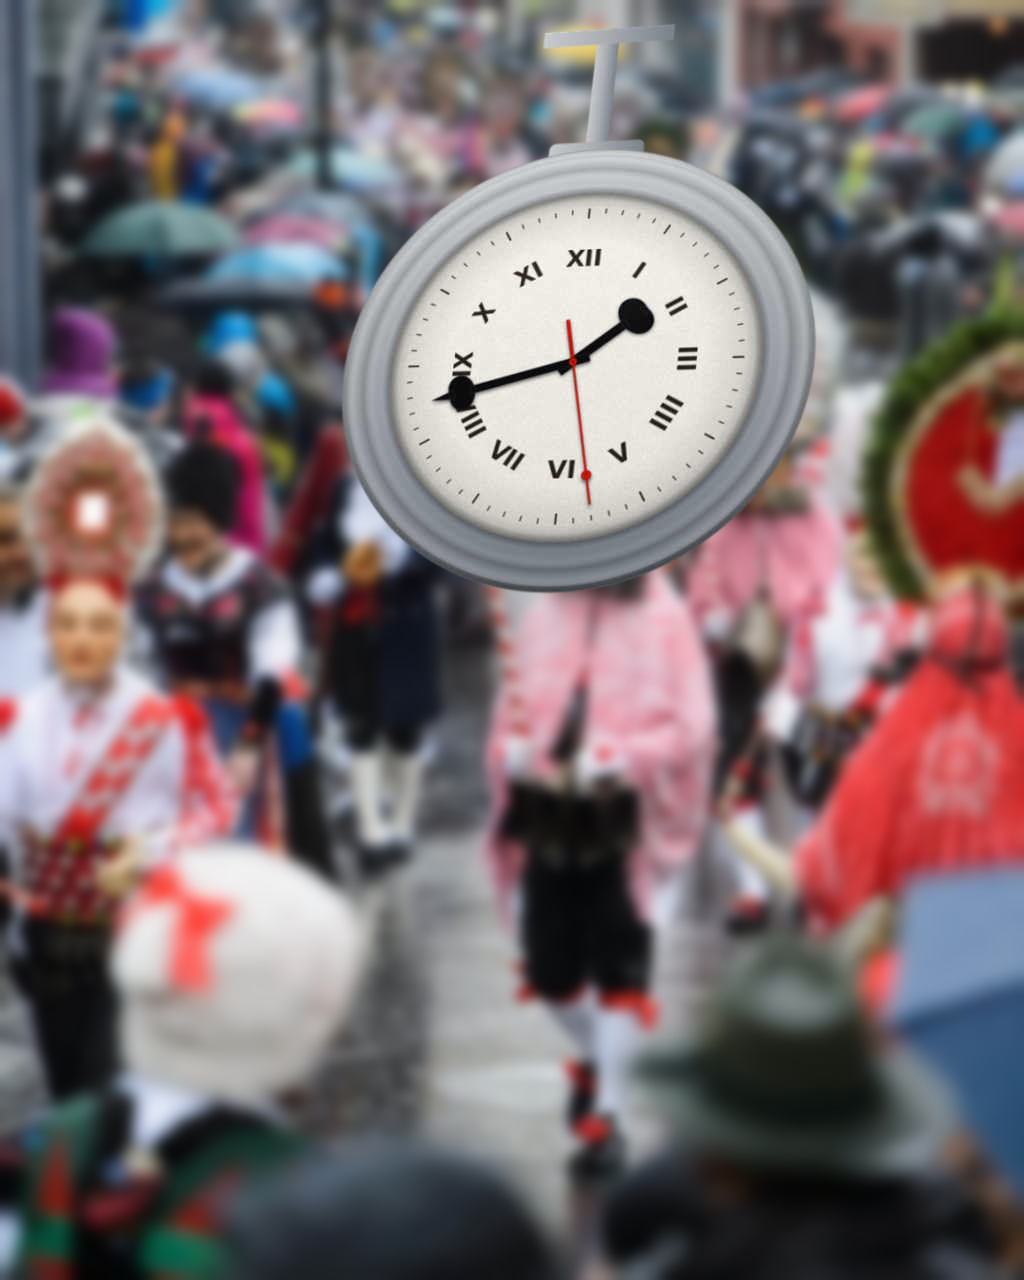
1 h 42 min 28 s
